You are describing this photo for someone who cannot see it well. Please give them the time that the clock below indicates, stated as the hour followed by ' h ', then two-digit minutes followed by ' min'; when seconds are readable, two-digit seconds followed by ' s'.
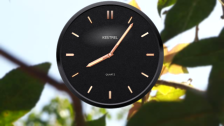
8 h 06 min
